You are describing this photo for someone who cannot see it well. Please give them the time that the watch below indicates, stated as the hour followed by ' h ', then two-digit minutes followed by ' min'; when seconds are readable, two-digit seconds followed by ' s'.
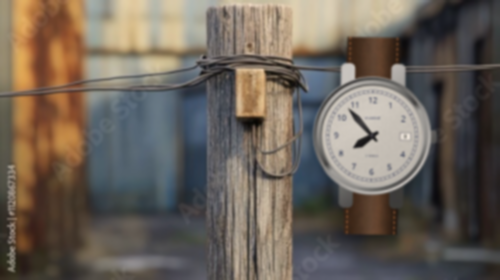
7 h 53 min
